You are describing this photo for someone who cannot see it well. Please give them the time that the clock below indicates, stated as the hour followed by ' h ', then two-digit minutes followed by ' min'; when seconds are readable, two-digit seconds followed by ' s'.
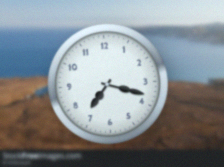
7 h 18 min
